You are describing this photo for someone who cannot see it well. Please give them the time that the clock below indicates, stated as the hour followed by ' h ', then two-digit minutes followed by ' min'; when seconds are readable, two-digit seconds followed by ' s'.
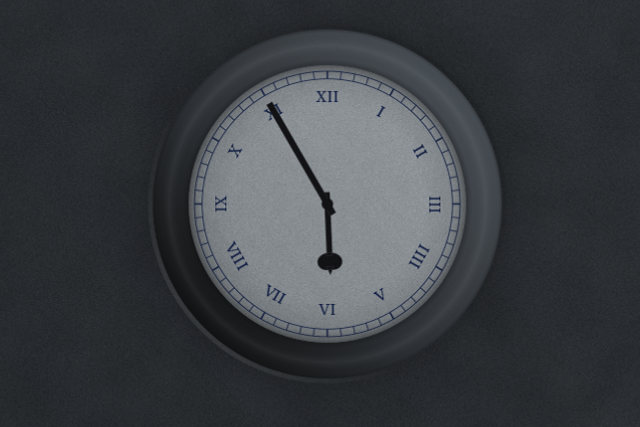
5 h 55 min
